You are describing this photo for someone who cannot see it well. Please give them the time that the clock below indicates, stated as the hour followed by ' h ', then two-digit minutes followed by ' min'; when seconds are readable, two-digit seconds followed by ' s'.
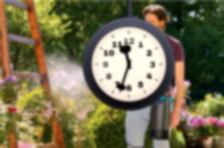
11 h 33 min
